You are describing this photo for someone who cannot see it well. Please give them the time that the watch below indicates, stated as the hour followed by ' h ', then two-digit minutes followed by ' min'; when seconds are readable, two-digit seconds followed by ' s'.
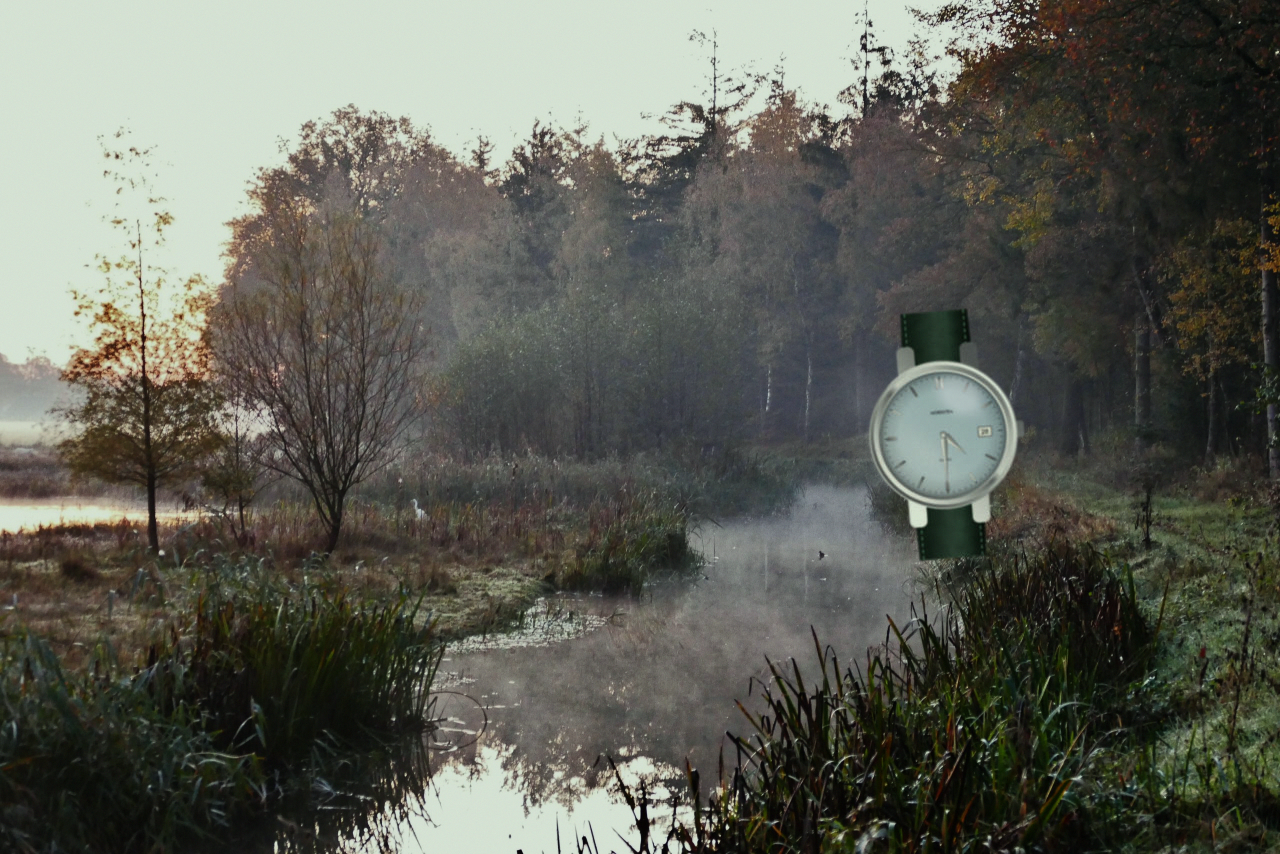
4 h 30 min
